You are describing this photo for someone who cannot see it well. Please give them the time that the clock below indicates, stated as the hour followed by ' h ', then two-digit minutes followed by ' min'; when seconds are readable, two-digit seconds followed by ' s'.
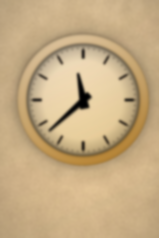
11 h 38 min
